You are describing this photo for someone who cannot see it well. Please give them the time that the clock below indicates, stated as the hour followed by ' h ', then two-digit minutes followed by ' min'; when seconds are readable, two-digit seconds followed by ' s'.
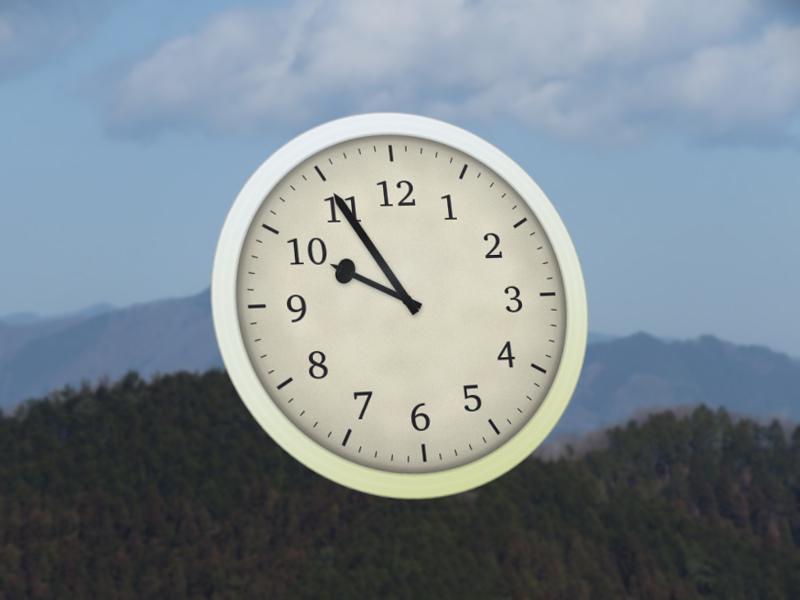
9 h 55 min
